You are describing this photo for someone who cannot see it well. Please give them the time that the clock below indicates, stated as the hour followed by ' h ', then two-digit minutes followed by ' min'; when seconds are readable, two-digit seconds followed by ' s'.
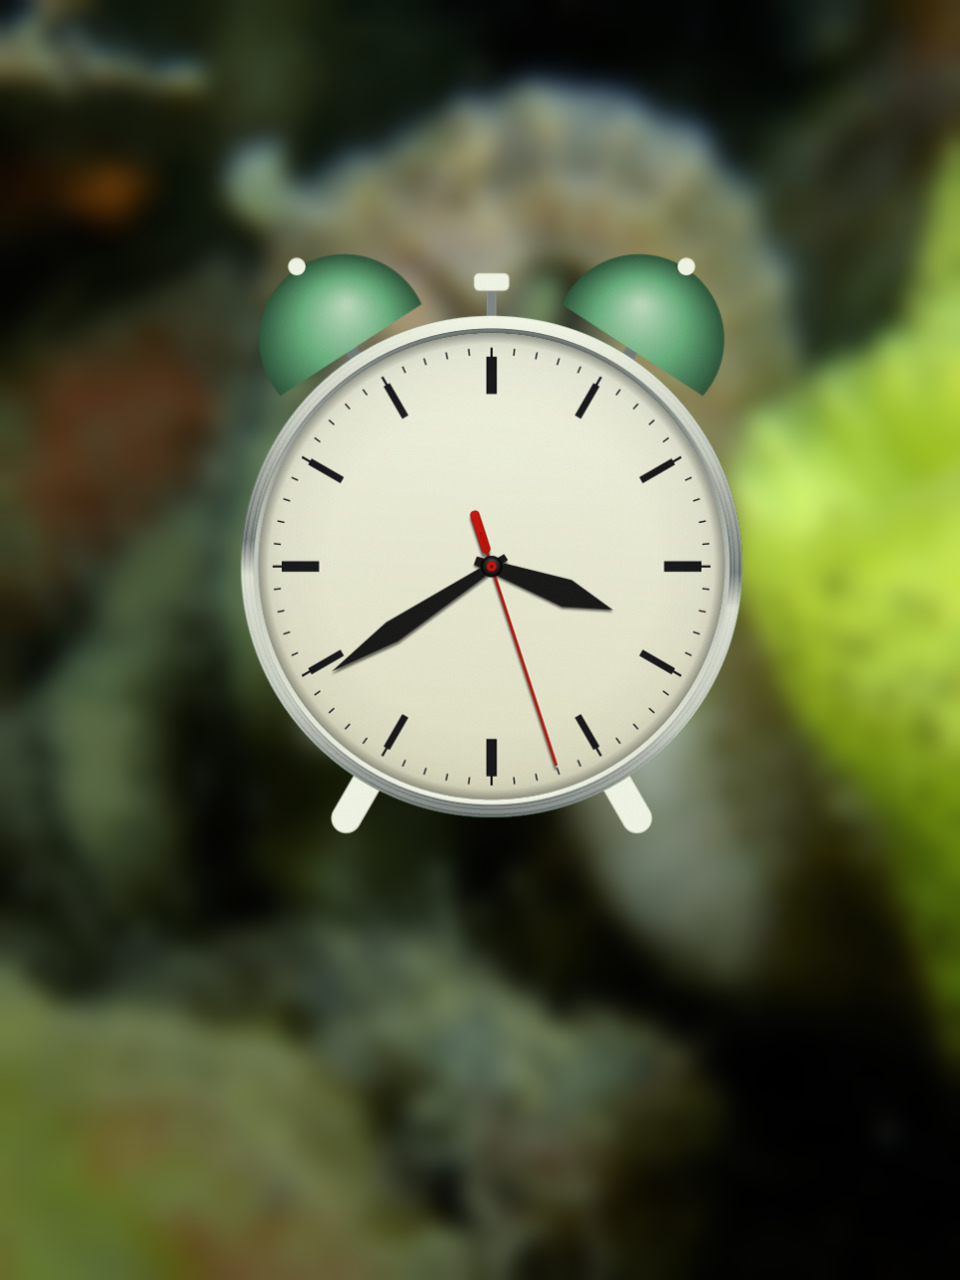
3 h 39 min 27 s
